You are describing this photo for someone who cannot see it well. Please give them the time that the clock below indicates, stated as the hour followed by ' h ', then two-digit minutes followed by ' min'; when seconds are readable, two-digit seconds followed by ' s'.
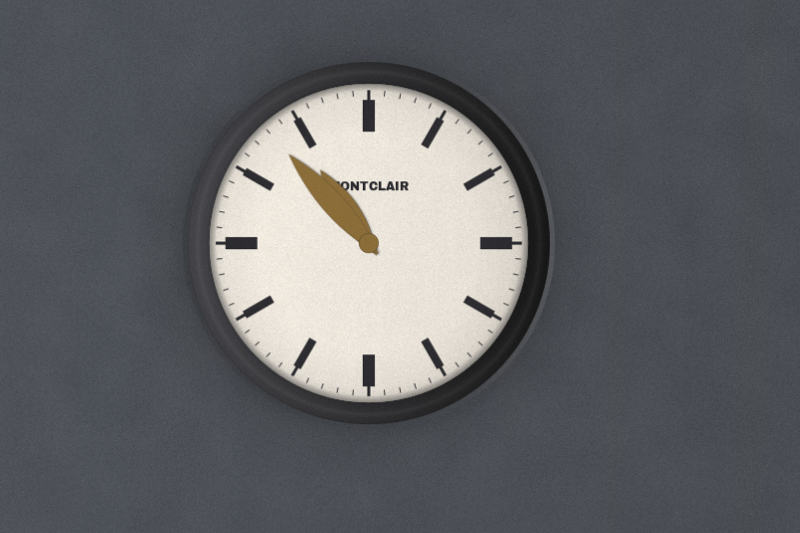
10 h 53 min
